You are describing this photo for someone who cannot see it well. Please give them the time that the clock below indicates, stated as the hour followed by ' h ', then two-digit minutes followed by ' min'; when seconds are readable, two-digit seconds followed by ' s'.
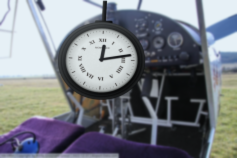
12 h 13 min
